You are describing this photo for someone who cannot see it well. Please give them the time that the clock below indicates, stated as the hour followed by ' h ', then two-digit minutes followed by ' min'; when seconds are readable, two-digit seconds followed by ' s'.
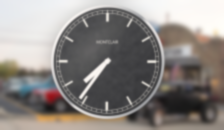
7 h 36 min
